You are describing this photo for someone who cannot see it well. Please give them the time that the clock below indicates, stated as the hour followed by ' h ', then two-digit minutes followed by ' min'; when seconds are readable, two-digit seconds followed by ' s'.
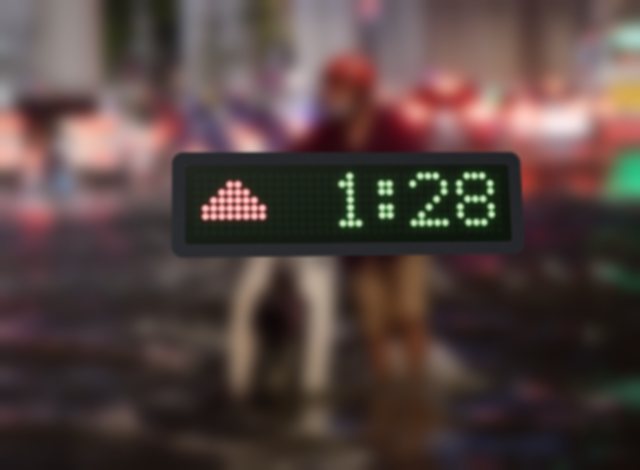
1 h 28 min
